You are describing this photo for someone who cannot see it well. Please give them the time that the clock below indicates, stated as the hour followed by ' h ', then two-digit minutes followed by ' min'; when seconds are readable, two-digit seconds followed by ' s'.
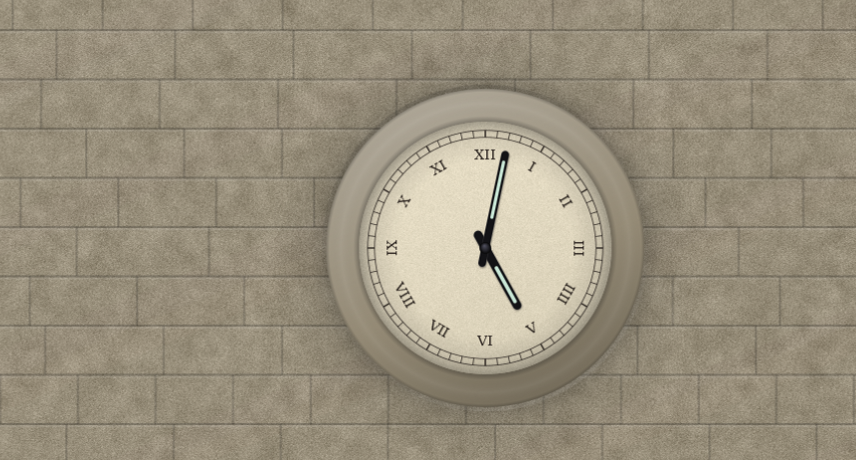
5 h 02 min
